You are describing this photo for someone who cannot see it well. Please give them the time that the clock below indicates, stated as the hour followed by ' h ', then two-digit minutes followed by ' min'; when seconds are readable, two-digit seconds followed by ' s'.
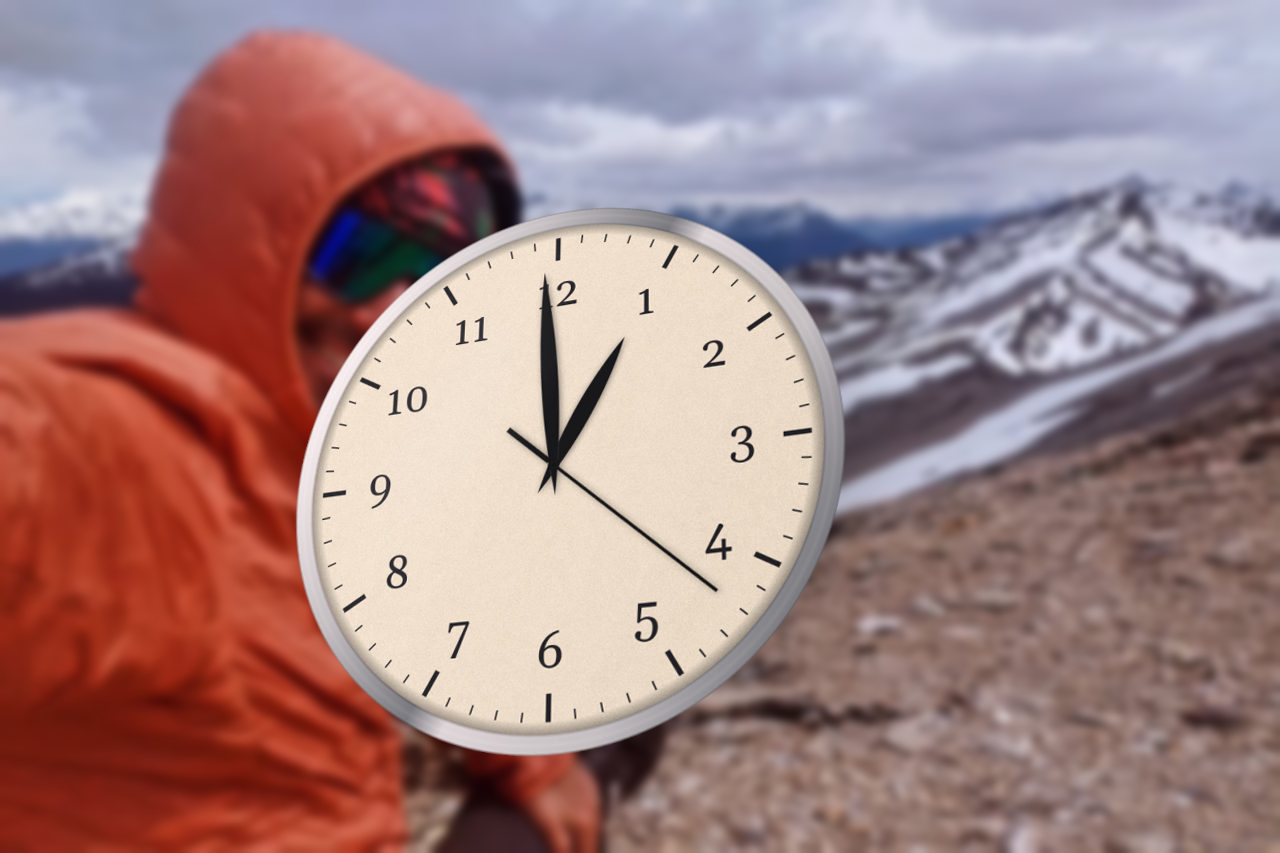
12 h 59 min 22 s
